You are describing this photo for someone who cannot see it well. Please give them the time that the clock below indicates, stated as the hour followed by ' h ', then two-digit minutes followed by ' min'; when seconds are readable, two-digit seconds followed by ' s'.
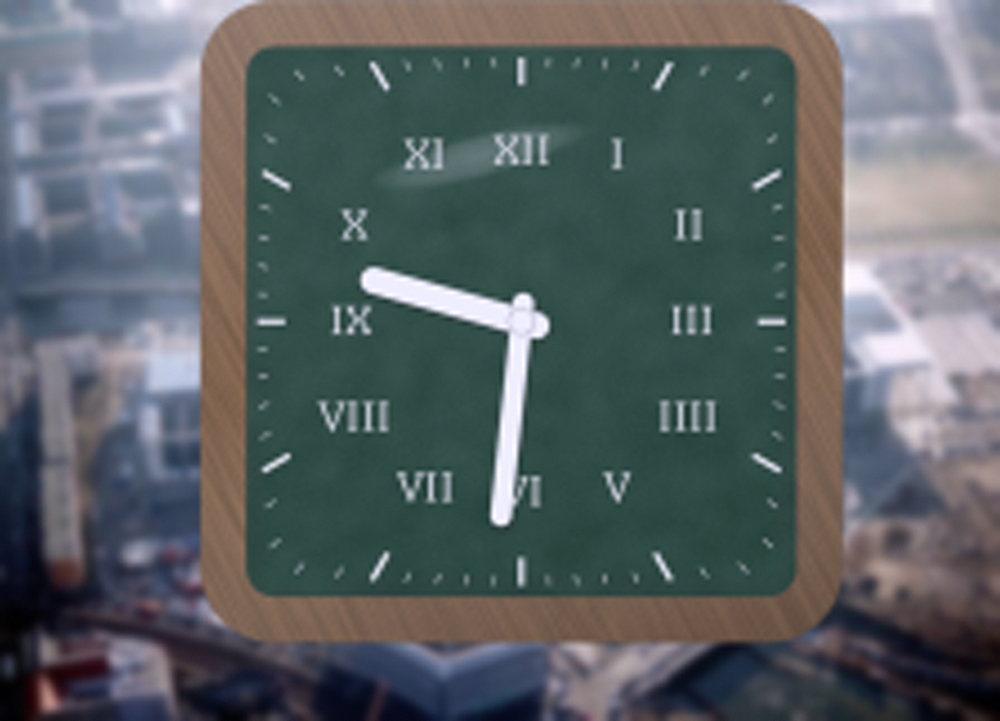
9 h 31 min
